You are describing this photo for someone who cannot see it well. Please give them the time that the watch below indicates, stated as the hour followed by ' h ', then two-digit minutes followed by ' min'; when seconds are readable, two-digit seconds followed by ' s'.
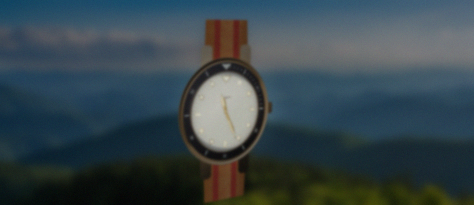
11 h 26 min
